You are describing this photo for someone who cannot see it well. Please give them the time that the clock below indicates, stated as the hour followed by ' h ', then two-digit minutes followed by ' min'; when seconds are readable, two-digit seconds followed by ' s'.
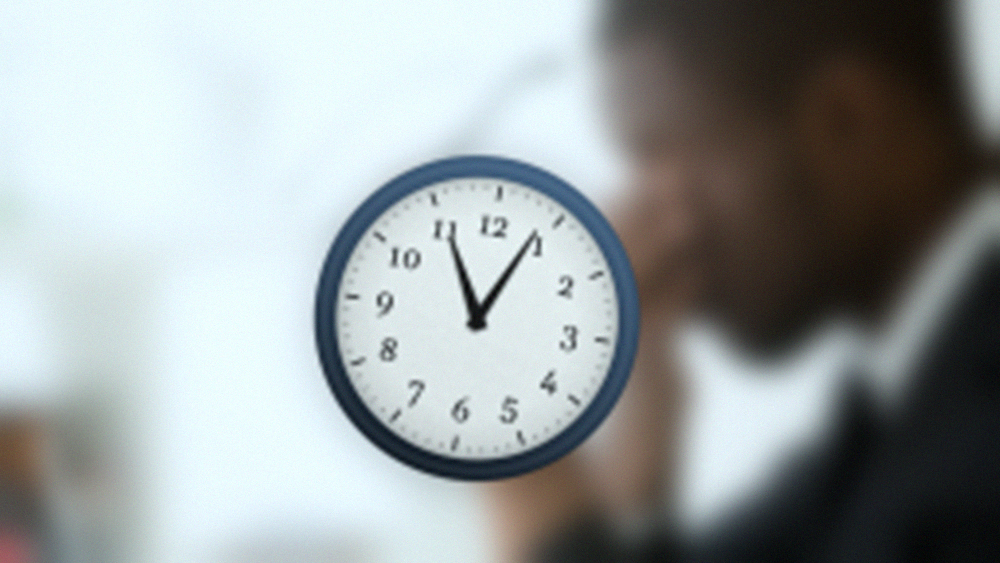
11 h 04 min
